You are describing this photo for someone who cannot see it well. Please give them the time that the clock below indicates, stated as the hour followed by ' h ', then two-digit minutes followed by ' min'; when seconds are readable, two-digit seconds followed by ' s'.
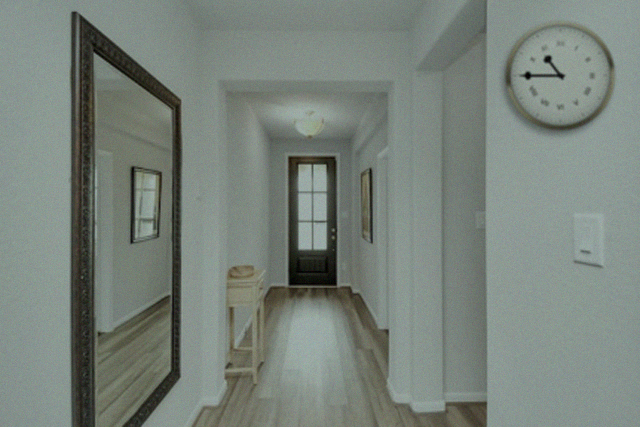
10 h 45 min
